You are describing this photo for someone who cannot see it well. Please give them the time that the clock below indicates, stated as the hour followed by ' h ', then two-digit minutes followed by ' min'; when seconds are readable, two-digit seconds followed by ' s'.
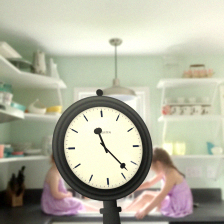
11 h 23 min
